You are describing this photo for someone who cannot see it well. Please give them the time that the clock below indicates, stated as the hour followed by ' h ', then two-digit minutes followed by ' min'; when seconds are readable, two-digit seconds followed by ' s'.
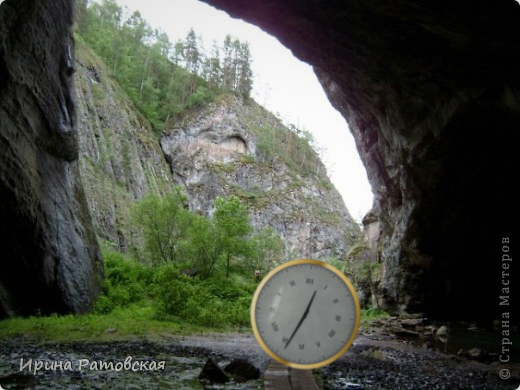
12 h 34 min
